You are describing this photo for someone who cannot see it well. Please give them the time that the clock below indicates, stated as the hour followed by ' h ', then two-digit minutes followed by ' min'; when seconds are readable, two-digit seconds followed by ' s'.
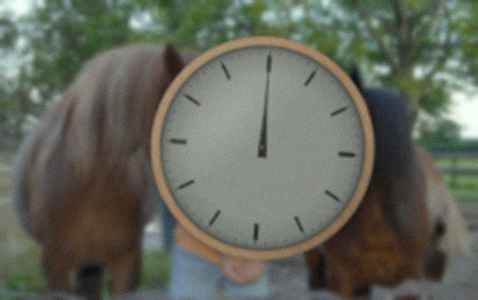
12 h 00 min
